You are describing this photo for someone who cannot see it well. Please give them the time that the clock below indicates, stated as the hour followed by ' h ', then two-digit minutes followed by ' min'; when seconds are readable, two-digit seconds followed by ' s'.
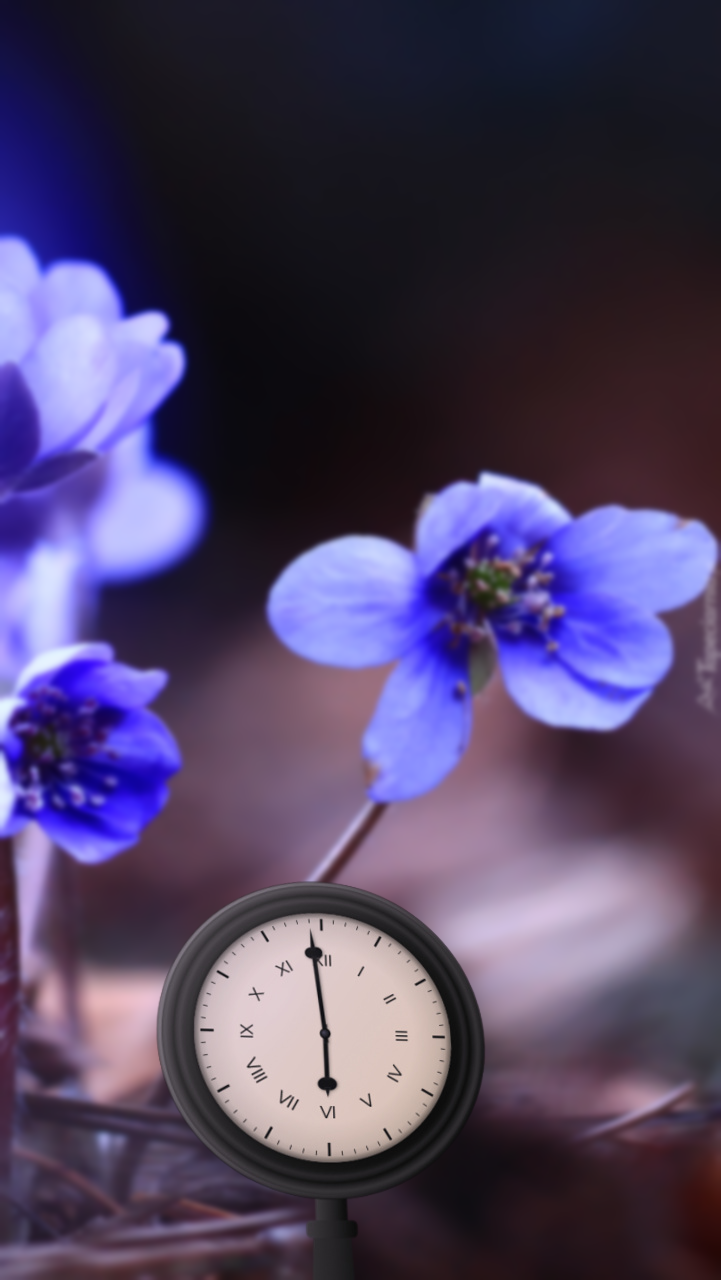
5 h 59 min
